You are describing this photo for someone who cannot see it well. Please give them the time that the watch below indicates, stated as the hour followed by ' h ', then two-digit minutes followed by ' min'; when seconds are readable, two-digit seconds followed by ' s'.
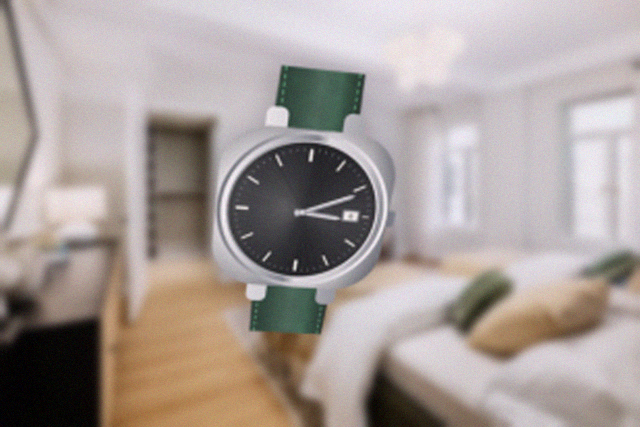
3 h 11 min
